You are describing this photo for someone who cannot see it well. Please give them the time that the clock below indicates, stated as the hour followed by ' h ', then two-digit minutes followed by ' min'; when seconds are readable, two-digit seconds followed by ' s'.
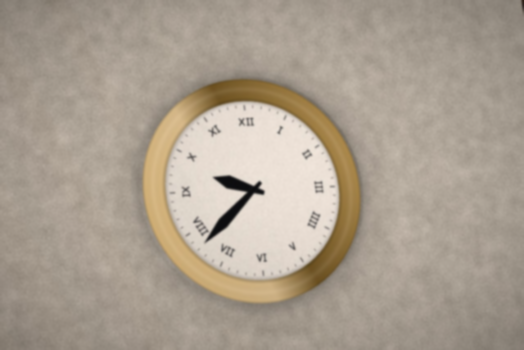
9 h 38 min
